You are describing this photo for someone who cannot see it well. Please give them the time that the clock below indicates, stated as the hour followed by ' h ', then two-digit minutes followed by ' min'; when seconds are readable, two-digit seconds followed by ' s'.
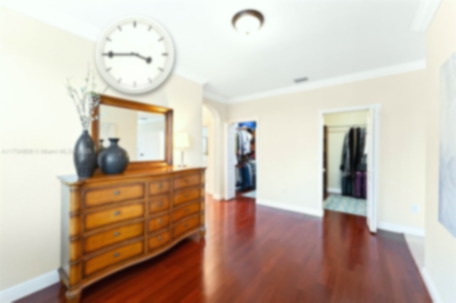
3 h 45 min
